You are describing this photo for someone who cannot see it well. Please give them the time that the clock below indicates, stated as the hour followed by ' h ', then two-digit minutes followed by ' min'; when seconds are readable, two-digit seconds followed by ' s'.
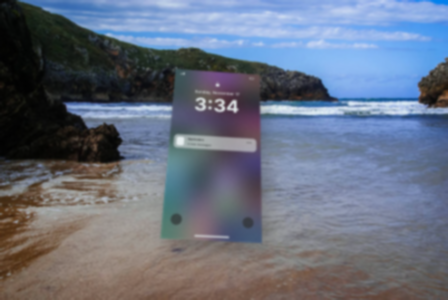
3 h 34 min
